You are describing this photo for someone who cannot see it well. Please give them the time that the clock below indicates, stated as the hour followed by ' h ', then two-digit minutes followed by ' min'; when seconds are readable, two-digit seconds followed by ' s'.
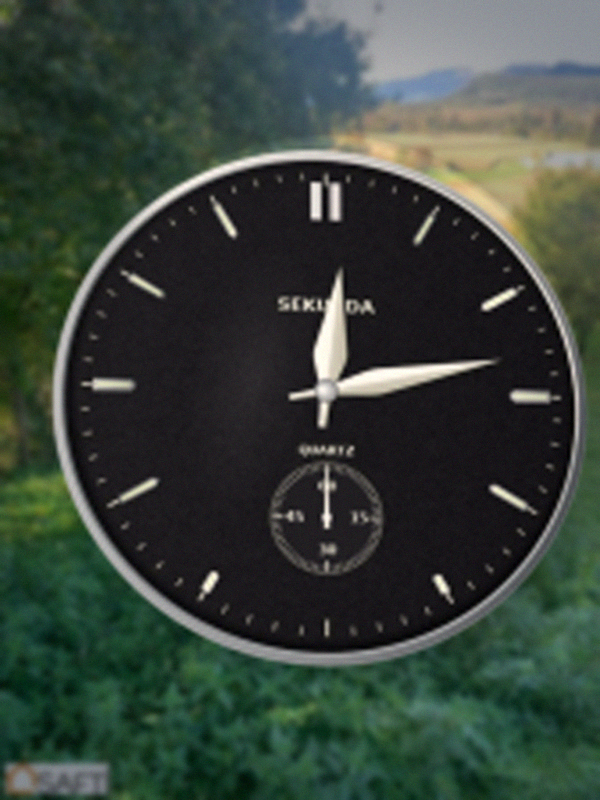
12 h 13 min
